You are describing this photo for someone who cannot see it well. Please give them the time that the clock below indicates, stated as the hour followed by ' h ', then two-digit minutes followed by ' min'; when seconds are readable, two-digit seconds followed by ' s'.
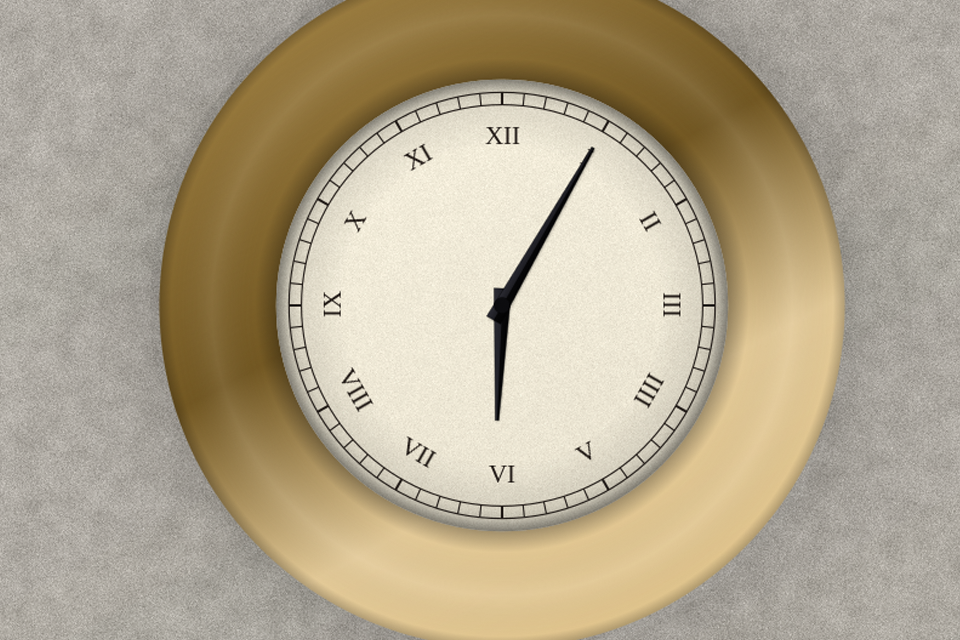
6 h 05 min
